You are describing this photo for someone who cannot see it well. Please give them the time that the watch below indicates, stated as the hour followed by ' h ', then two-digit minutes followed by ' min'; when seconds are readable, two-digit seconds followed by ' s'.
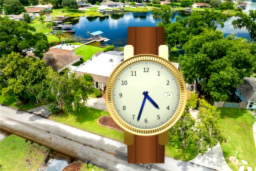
4 h 33 min
